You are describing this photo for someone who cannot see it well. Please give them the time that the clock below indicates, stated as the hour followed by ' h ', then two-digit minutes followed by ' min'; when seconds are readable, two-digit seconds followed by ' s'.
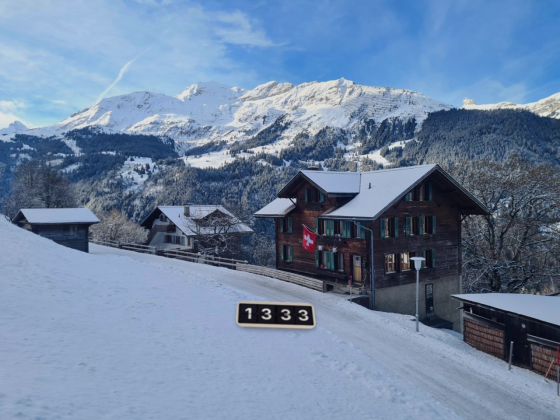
13 h 33 min
